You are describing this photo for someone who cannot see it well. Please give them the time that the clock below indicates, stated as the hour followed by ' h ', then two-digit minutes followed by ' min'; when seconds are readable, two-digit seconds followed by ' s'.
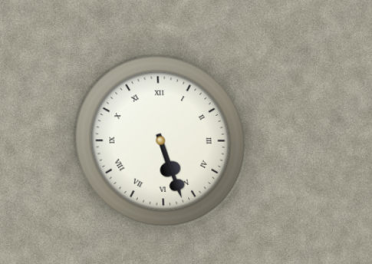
5 h 27 min
